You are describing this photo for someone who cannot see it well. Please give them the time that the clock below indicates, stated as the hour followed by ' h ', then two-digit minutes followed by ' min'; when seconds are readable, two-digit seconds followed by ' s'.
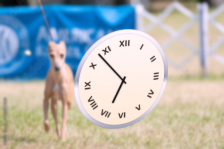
6 h 53 min
